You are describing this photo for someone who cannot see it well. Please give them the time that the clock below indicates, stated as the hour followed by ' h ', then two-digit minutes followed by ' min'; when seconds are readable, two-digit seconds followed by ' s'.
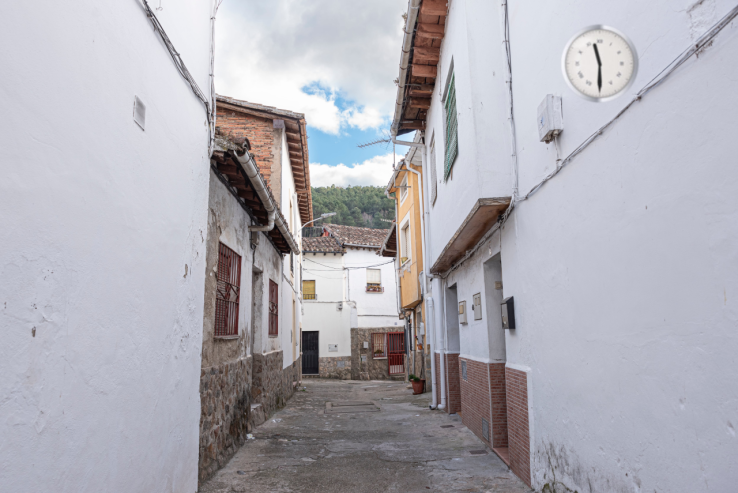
11 h 30 min
